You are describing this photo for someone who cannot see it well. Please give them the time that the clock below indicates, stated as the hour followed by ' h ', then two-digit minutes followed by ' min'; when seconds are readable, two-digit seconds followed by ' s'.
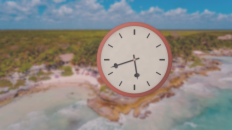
5 h 42 min
